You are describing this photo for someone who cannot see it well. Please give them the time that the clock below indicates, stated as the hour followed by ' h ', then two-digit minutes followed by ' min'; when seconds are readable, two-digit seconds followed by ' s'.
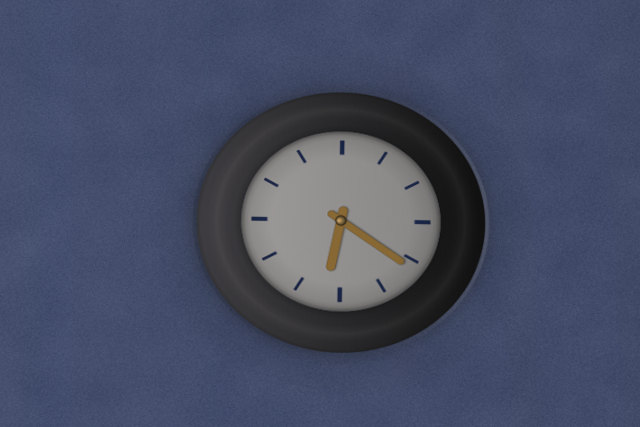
6 h 21 min
